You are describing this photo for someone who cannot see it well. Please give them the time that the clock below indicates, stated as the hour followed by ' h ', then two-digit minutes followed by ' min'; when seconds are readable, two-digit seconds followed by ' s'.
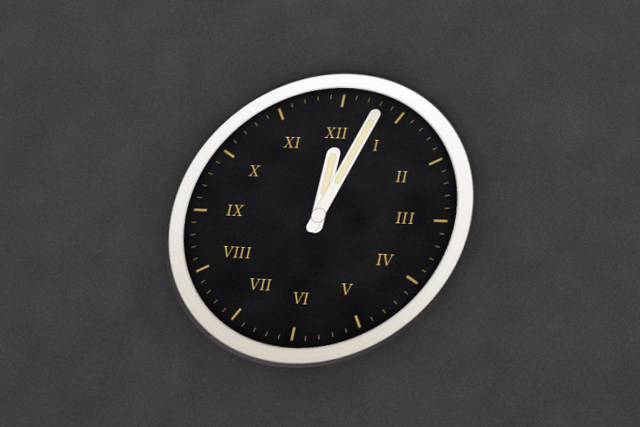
12 h 03 min
